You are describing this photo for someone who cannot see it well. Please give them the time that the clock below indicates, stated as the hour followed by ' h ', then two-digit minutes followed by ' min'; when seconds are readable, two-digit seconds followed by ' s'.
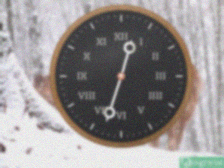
12 h 33 min
